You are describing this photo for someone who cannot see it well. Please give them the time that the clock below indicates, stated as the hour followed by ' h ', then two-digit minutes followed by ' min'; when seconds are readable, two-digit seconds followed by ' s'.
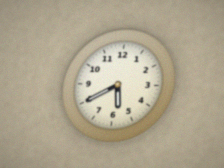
5 h 40 min
